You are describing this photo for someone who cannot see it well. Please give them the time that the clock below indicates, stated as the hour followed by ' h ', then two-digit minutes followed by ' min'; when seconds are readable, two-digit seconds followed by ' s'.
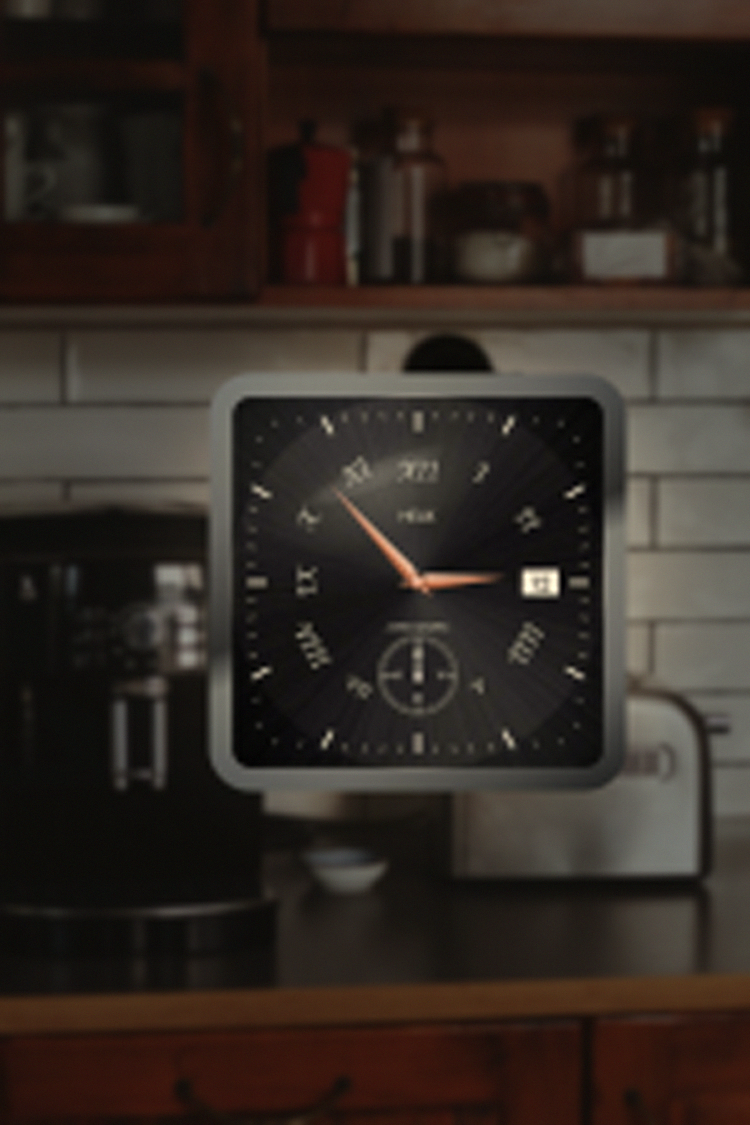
2 h 53 min
